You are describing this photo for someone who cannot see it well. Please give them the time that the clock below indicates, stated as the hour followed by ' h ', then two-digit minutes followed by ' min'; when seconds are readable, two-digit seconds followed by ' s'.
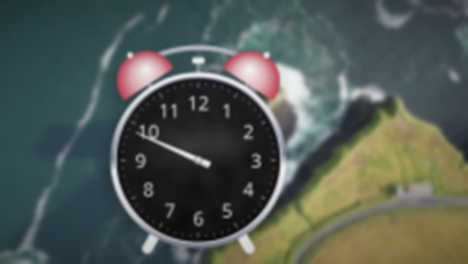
9 h 49 min
